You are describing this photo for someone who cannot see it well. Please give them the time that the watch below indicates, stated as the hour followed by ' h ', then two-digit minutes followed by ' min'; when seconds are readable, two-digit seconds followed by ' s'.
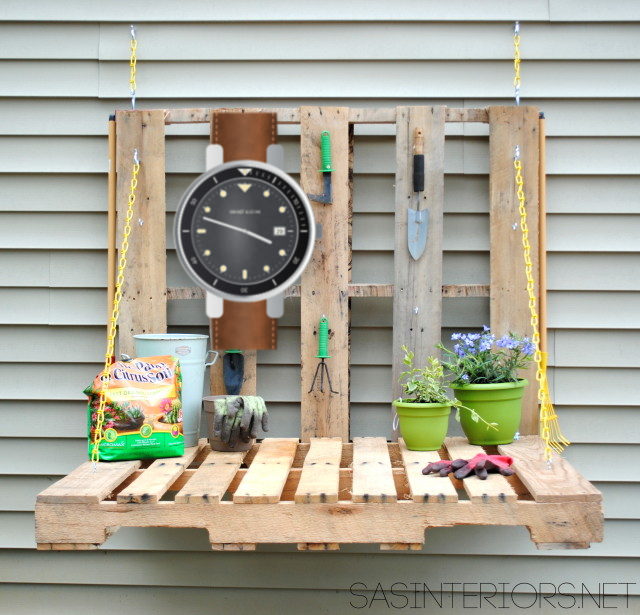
3 h 48 min
